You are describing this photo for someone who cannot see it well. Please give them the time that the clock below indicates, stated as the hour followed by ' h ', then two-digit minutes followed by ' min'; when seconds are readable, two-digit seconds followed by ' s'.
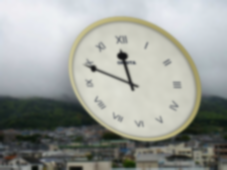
11 h 49 min
